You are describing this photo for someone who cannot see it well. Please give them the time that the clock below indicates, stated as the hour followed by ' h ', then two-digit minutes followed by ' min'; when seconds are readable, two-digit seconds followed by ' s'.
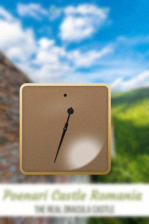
12 h 33 min
